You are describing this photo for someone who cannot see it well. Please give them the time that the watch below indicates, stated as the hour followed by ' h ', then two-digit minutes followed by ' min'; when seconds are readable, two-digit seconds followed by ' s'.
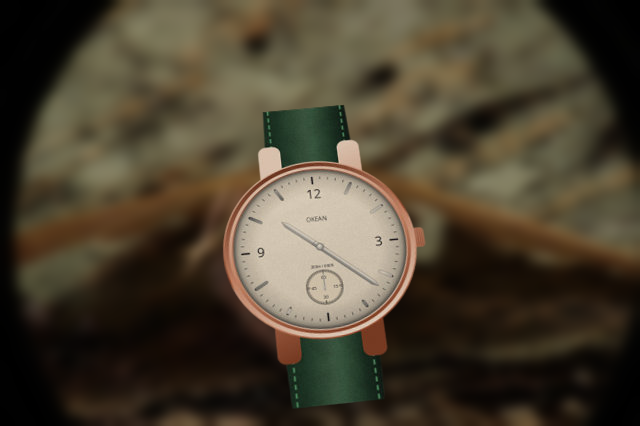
10 h 22 min
